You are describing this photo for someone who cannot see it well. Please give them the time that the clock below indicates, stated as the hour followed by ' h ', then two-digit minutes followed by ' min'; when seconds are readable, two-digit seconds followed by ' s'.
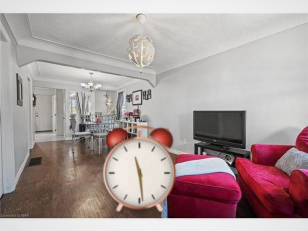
11 h 29 min
